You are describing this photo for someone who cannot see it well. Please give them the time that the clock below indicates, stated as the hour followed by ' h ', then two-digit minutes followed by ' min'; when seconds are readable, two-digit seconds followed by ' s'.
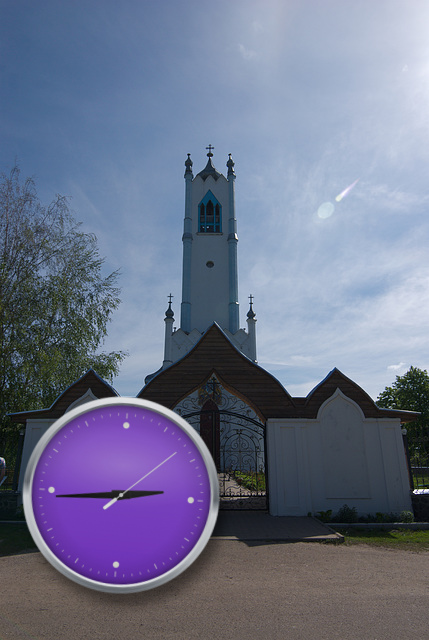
2 h 44 min 08 s
